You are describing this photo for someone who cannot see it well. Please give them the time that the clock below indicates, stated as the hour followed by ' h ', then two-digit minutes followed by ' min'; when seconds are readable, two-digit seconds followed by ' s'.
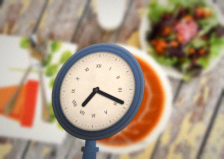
7 h 19 min
